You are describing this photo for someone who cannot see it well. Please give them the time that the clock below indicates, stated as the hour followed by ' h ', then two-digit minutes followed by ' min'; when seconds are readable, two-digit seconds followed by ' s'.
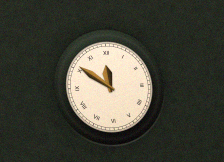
11 h 51 min
